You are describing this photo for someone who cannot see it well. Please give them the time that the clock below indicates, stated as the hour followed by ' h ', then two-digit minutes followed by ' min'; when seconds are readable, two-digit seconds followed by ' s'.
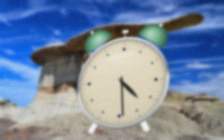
4 h 29 min
